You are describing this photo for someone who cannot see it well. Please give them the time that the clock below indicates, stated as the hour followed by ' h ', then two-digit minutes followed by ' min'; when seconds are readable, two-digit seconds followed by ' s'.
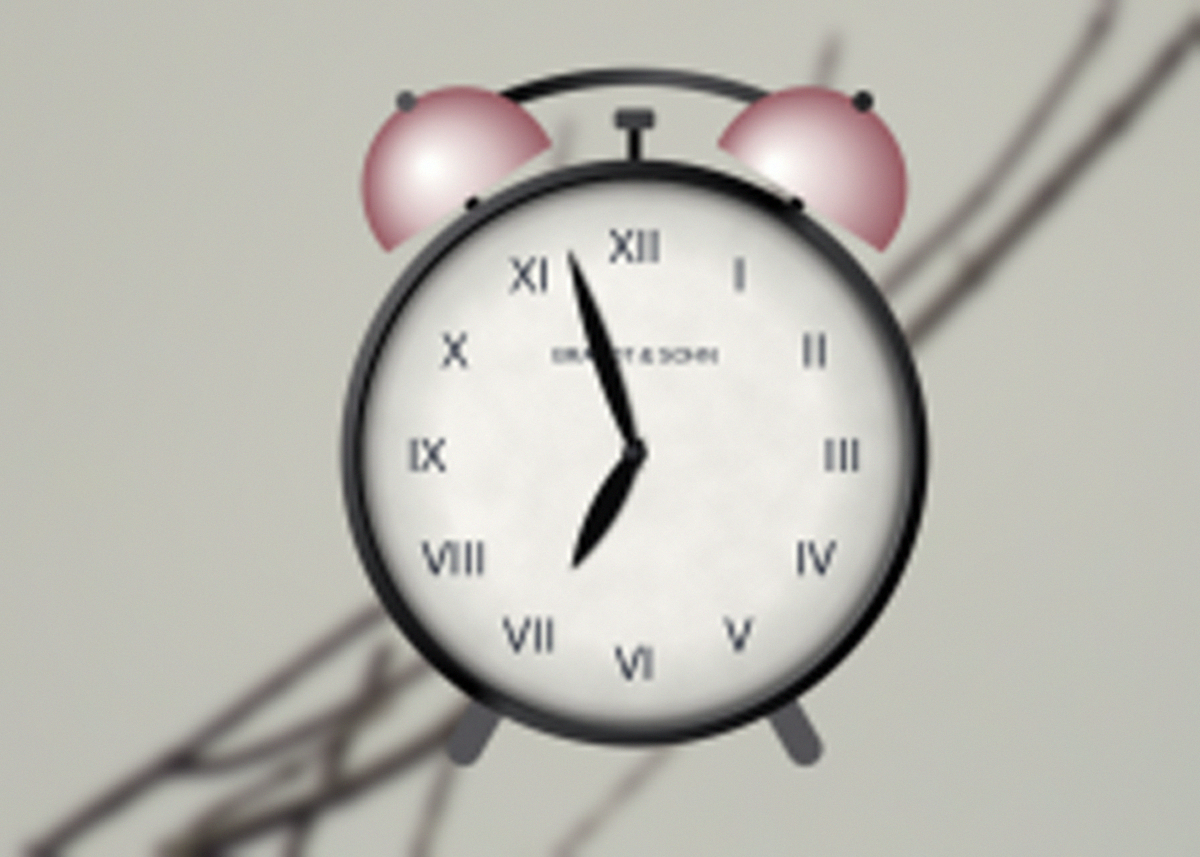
6 h 57 min
